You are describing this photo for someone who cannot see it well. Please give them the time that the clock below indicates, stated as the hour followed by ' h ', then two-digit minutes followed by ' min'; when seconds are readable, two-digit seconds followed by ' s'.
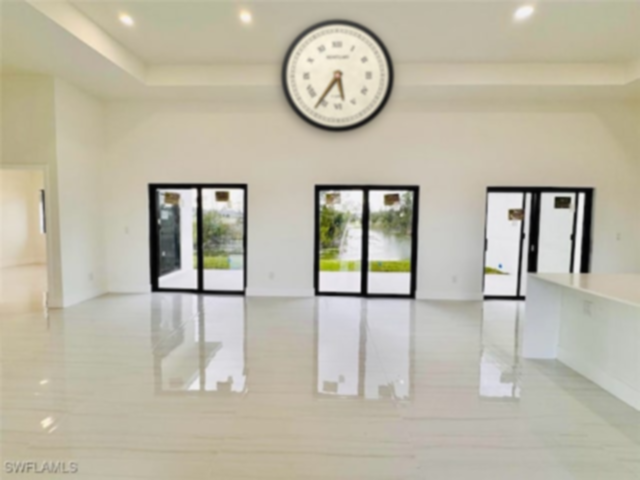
5 h 36 min
